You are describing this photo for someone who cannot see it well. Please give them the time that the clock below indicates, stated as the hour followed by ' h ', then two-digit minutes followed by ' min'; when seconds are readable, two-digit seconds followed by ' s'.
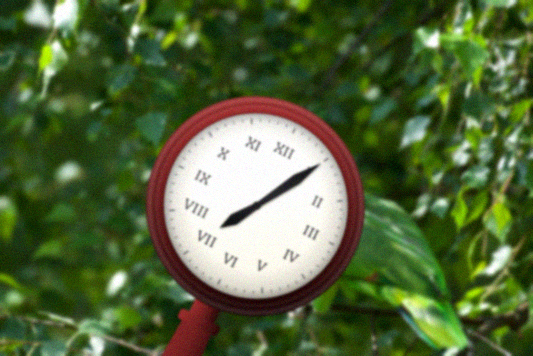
7 h 05 min
